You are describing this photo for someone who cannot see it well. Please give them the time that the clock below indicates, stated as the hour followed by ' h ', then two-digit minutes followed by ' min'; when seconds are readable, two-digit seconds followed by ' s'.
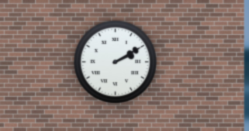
2 h 10 min
